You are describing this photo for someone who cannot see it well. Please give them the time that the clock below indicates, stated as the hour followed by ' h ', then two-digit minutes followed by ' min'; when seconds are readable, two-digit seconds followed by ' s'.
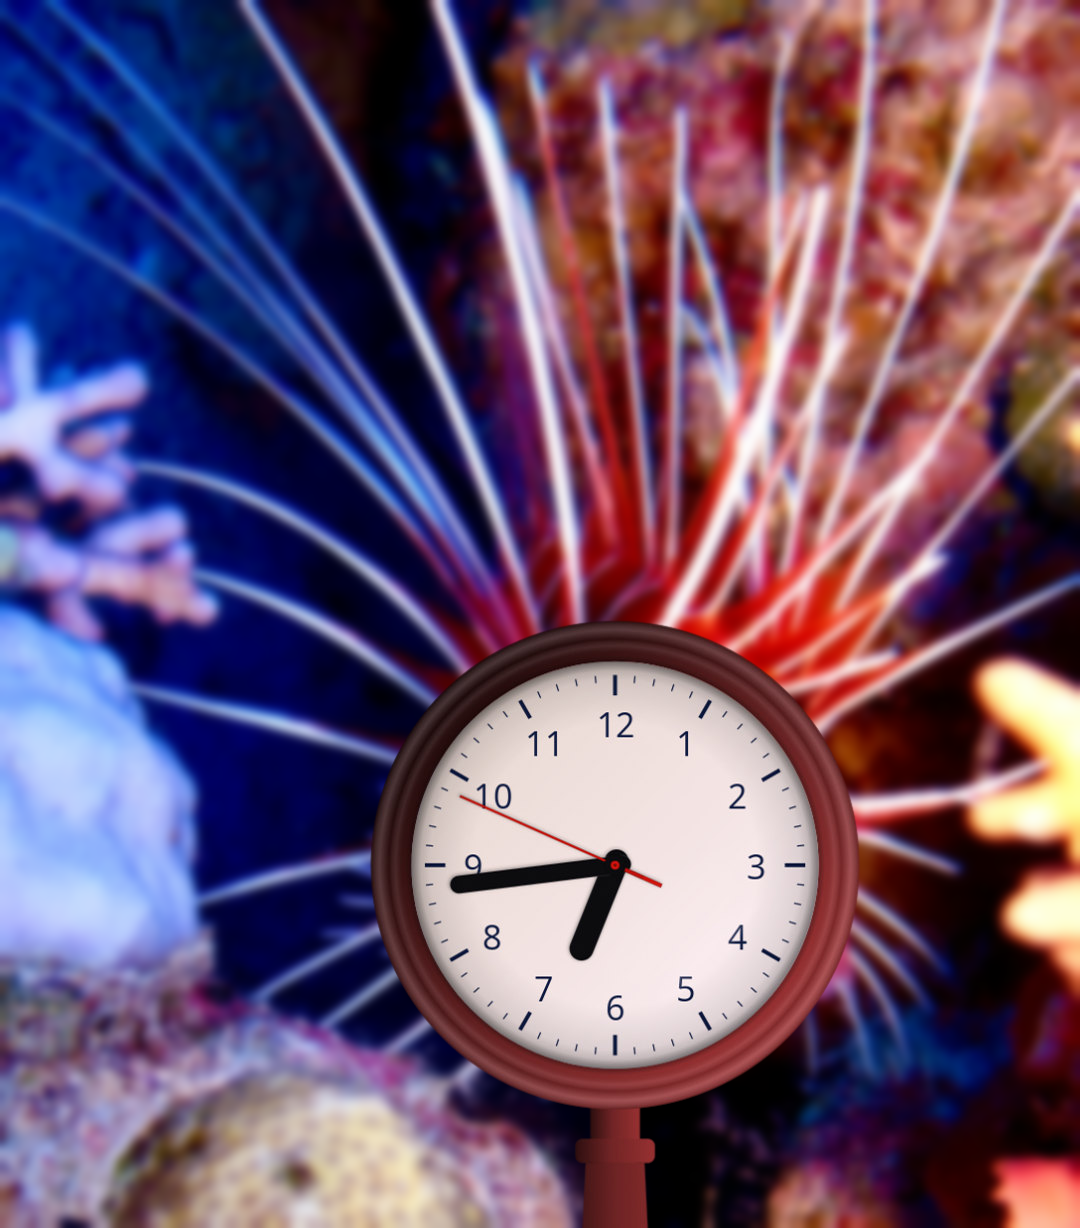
6 h 43 min 49 s
